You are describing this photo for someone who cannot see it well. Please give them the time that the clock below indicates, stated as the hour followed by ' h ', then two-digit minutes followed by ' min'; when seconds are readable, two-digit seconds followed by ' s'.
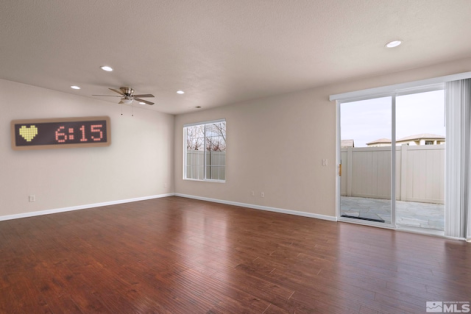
6 h 15 min
